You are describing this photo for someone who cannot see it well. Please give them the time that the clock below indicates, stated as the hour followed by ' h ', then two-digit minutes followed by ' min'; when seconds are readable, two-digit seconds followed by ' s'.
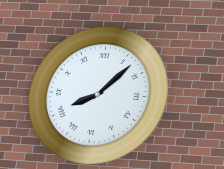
8 h 07 min
